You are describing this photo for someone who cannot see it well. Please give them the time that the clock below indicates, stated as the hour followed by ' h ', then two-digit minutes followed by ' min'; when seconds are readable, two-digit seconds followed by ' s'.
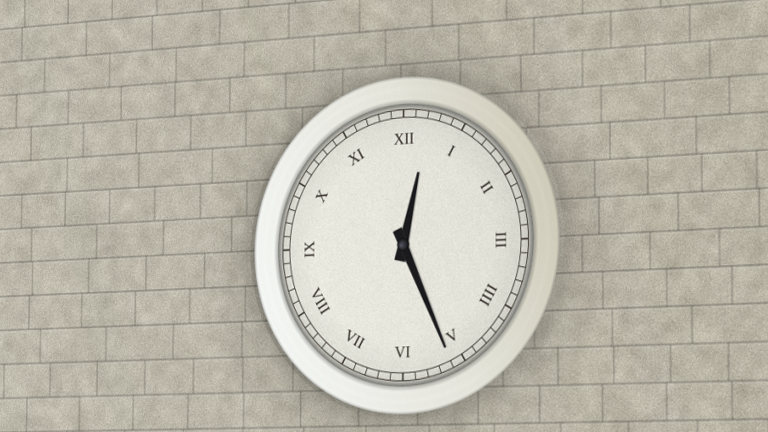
12 h 26 min
